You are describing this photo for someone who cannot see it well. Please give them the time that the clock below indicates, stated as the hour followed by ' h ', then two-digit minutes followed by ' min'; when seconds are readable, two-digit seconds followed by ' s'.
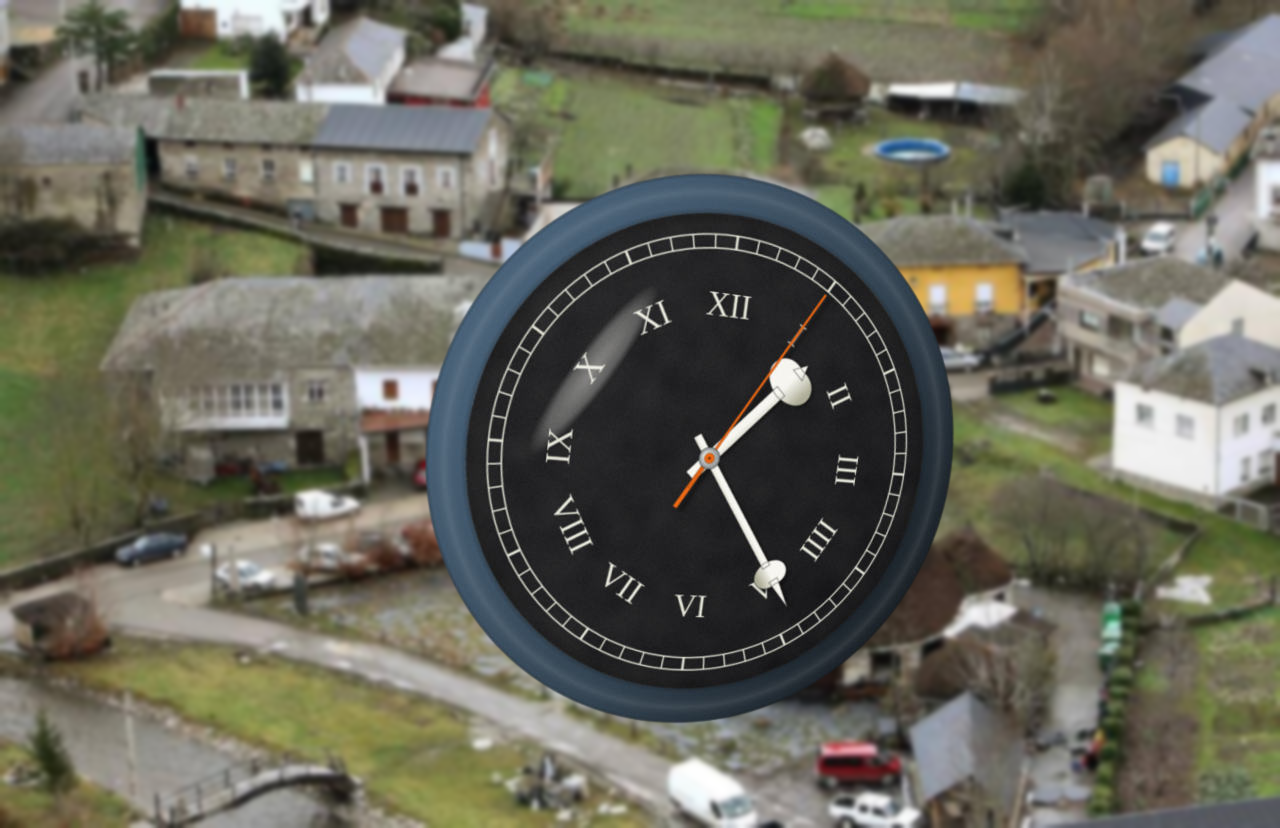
1 h 24 min 05 s
